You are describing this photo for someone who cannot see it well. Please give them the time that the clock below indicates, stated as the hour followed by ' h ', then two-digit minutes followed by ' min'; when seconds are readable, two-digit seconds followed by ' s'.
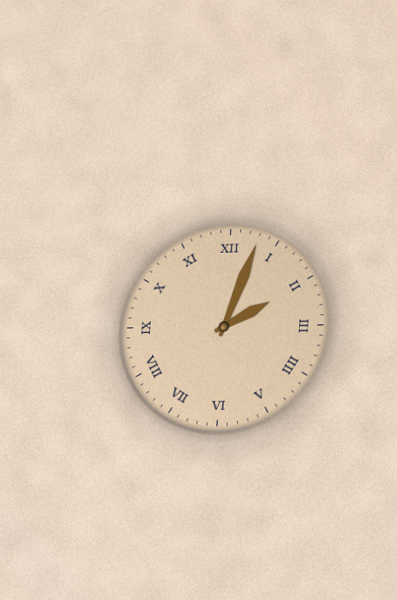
2 h 03 min
